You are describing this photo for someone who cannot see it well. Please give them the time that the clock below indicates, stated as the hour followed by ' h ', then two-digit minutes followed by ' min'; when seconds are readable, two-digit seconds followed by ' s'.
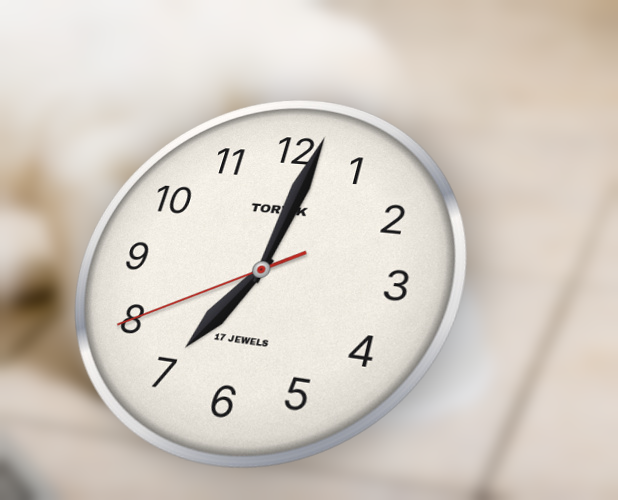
7 h 01 min 40 s
